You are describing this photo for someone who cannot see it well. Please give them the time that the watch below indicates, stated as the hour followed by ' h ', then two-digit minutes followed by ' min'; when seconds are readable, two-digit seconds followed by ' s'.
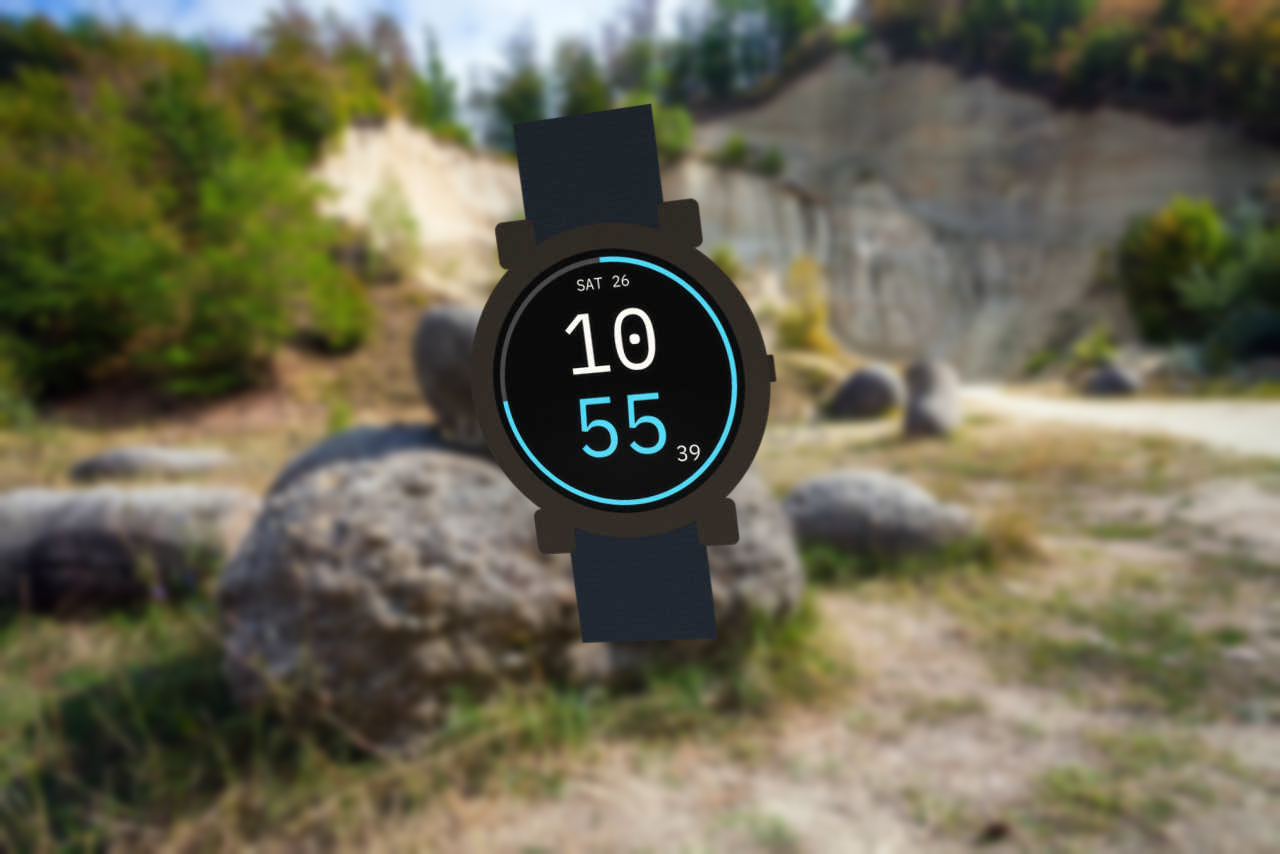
10 h 55 min 39 s
